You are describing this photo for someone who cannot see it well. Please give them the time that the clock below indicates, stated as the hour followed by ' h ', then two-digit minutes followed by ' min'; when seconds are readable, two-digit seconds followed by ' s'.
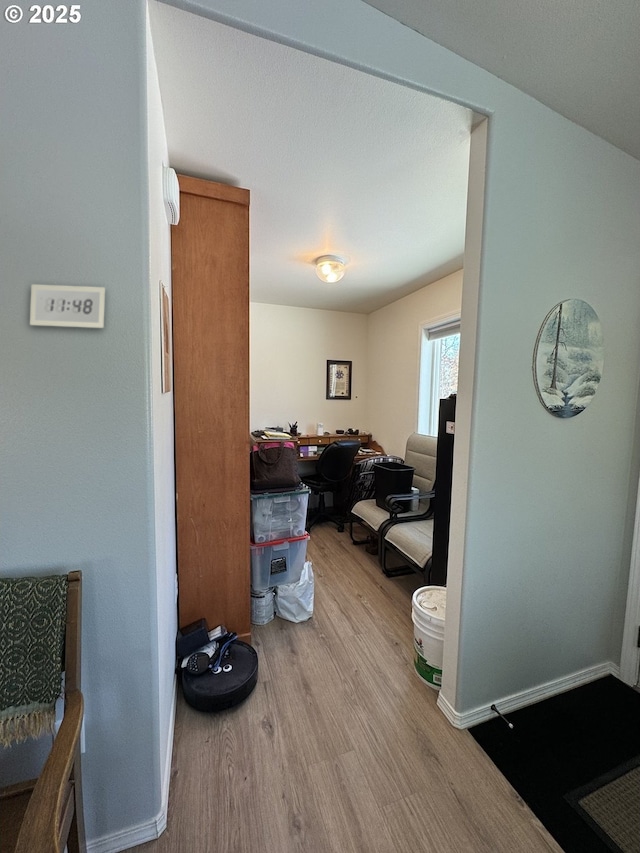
11 h 48 min
